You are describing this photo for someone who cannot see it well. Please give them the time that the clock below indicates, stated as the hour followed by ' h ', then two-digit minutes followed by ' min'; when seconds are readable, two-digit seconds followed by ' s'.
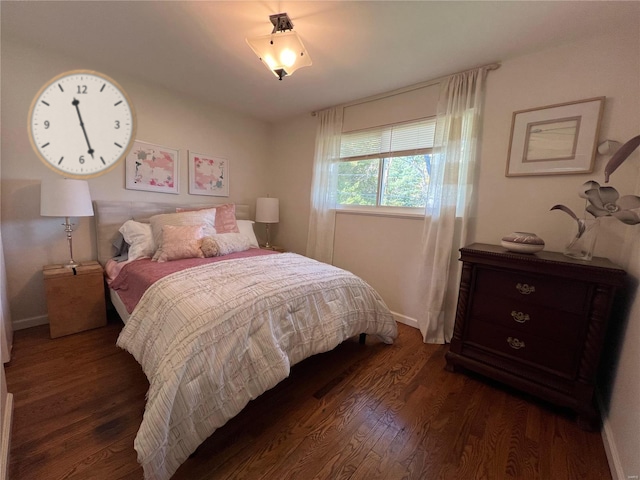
11 h 27 min
